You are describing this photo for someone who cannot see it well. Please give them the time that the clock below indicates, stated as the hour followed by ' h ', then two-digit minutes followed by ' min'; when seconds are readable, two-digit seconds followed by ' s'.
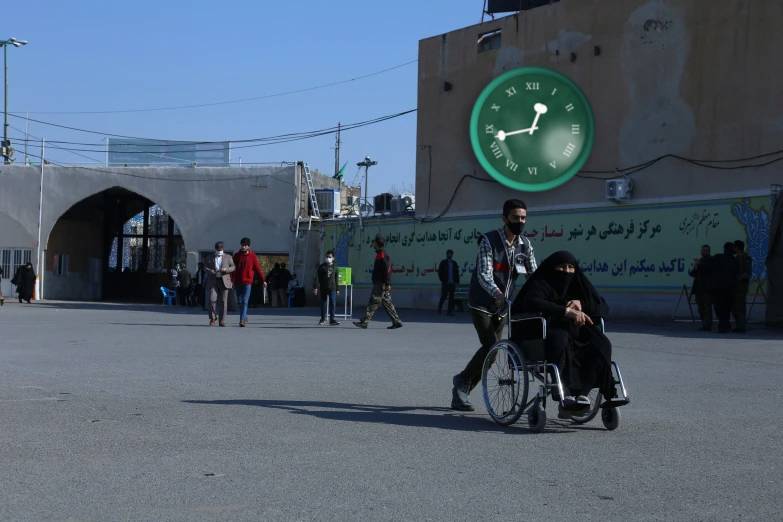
12 h 43 min
